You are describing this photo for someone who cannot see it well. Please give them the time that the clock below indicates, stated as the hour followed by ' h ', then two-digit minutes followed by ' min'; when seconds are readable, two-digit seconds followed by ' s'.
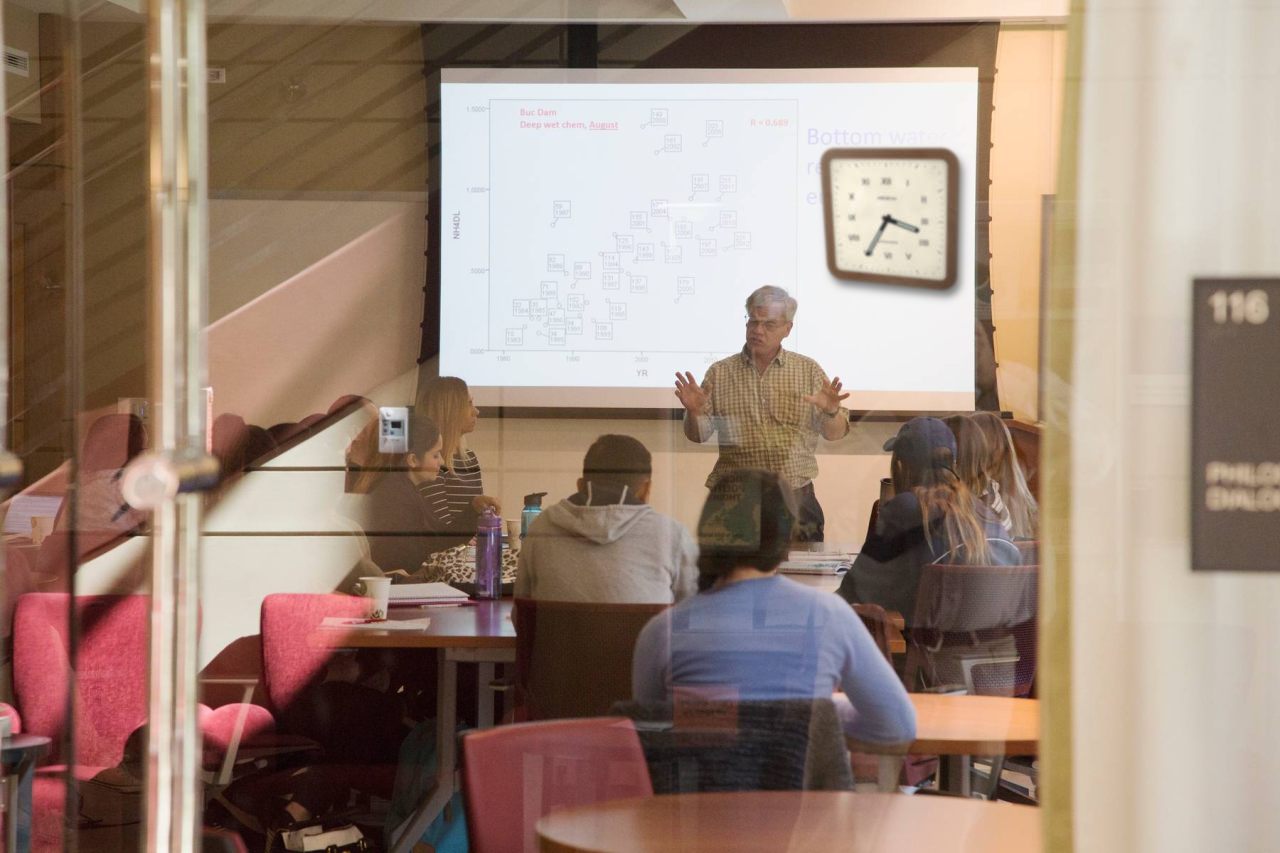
3 h 35 min
